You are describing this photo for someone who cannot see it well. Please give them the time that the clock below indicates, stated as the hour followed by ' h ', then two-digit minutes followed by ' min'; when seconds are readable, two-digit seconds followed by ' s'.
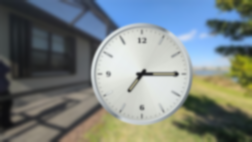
7 h 15 min
